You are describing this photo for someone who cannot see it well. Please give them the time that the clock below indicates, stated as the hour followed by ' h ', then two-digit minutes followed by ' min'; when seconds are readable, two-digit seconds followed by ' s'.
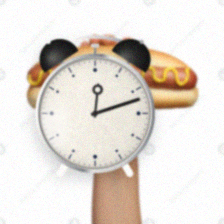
12 h 12 min
